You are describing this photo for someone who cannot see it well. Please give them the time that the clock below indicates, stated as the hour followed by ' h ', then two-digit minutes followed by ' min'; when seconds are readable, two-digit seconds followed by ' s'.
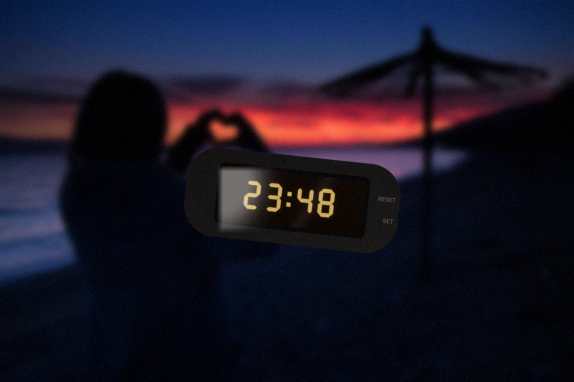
23 h 48 min
